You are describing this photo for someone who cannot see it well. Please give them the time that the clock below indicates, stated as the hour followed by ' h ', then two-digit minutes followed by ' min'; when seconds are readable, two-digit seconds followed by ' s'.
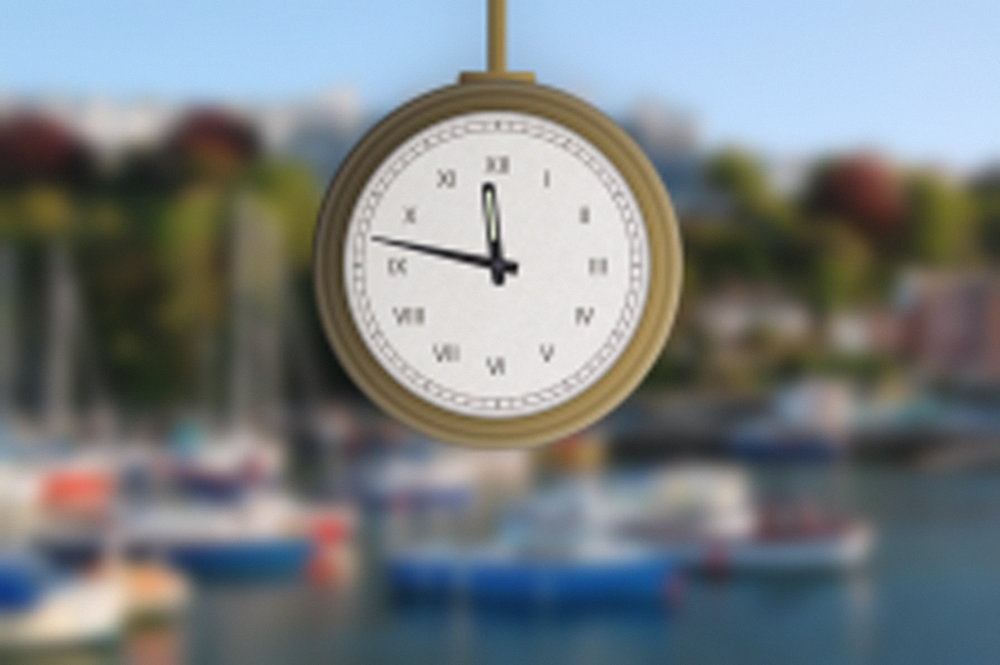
11 h 47 min
